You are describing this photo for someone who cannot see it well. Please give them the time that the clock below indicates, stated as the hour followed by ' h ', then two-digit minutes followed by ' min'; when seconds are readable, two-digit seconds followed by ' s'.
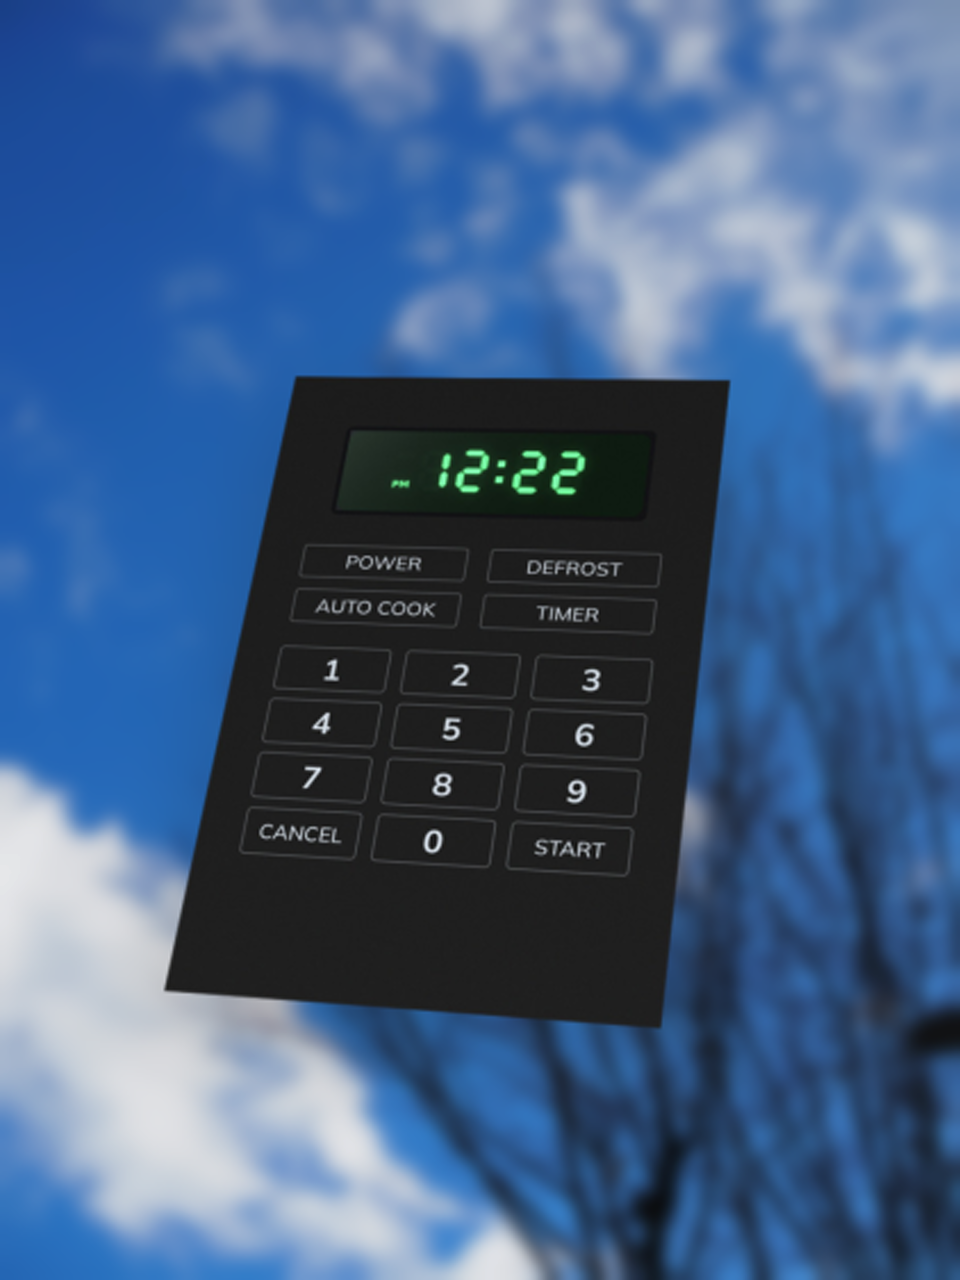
12 h 22 min
